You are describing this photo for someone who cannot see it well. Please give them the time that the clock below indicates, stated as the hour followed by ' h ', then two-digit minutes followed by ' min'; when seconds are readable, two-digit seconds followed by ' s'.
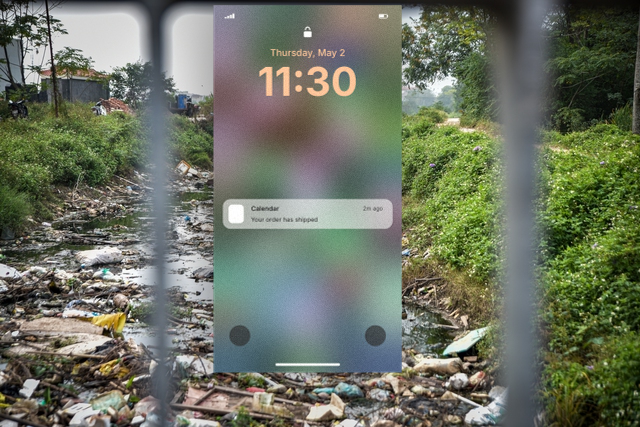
11 h 30 min
